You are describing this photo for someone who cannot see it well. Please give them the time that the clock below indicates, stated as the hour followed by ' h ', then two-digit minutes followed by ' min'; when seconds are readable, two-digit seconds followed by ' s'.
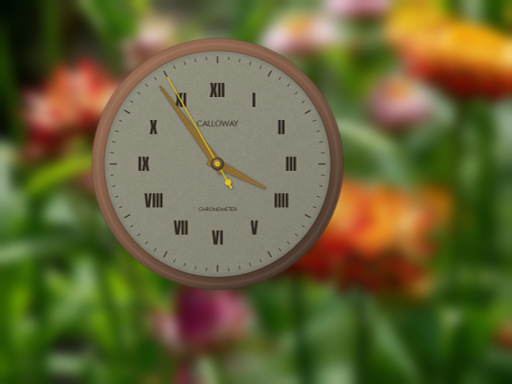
3 h 53 min 55 s
